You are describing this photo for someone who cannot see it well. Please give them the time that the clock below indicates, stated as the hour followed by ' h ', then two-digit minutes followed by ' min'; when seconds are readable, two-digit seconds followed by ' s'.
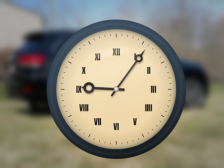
9 h 06 min
